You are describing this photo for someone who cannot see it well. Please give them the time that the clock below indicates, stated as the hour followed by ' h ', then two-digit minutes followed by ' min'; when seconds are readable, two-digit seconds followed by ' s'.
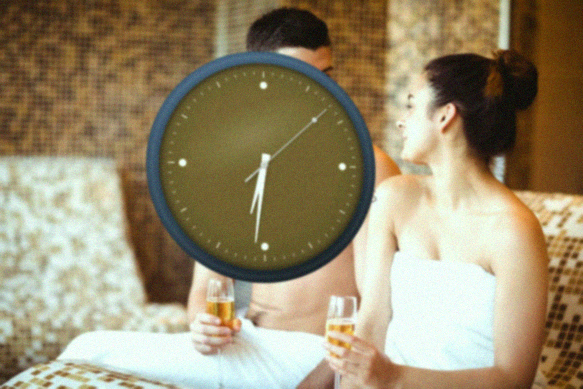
6 h 31 min 08 s
